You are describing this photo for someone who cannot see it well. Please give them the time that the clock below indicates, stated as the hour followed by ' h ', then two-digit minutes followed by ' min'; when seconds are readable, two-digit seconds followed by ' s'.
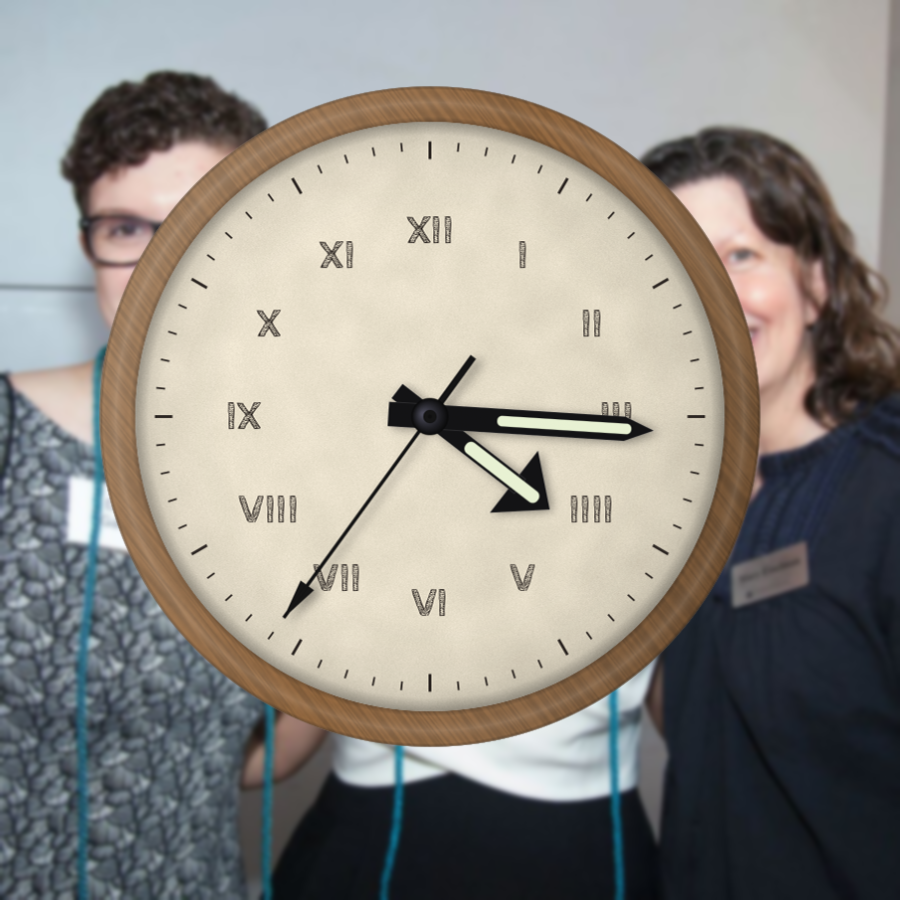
4 h 15 min 36 s
